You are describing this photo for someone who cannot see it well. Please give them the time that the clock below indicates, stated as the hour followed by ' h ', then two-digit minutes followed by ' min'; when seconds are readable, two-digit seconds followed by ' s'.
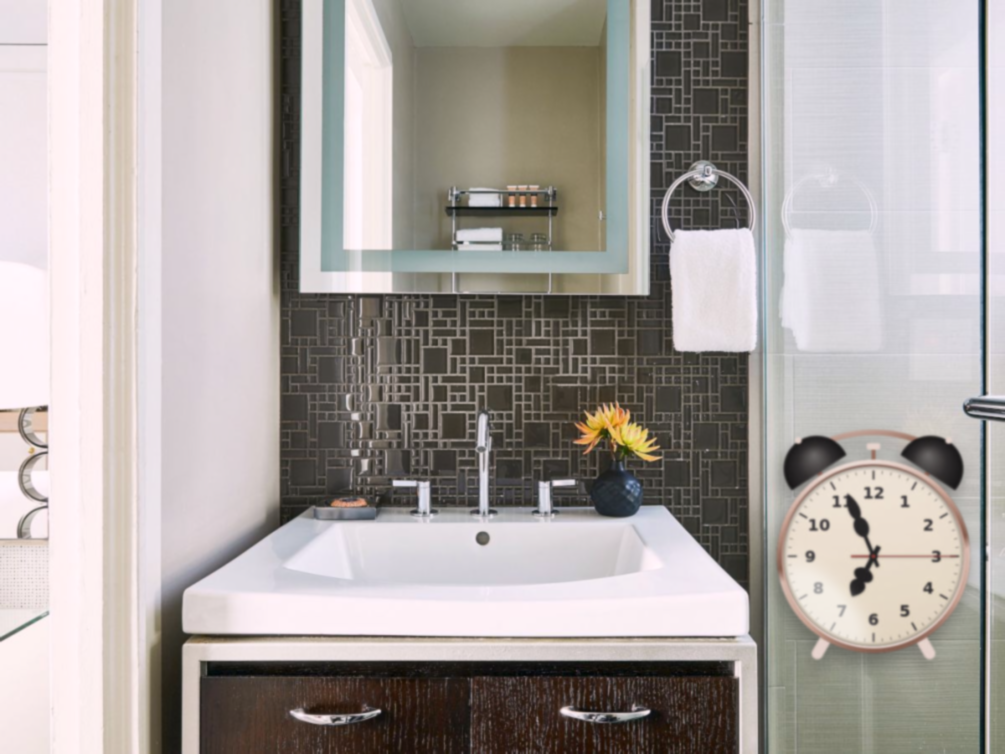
6 h 56 min 15 s
